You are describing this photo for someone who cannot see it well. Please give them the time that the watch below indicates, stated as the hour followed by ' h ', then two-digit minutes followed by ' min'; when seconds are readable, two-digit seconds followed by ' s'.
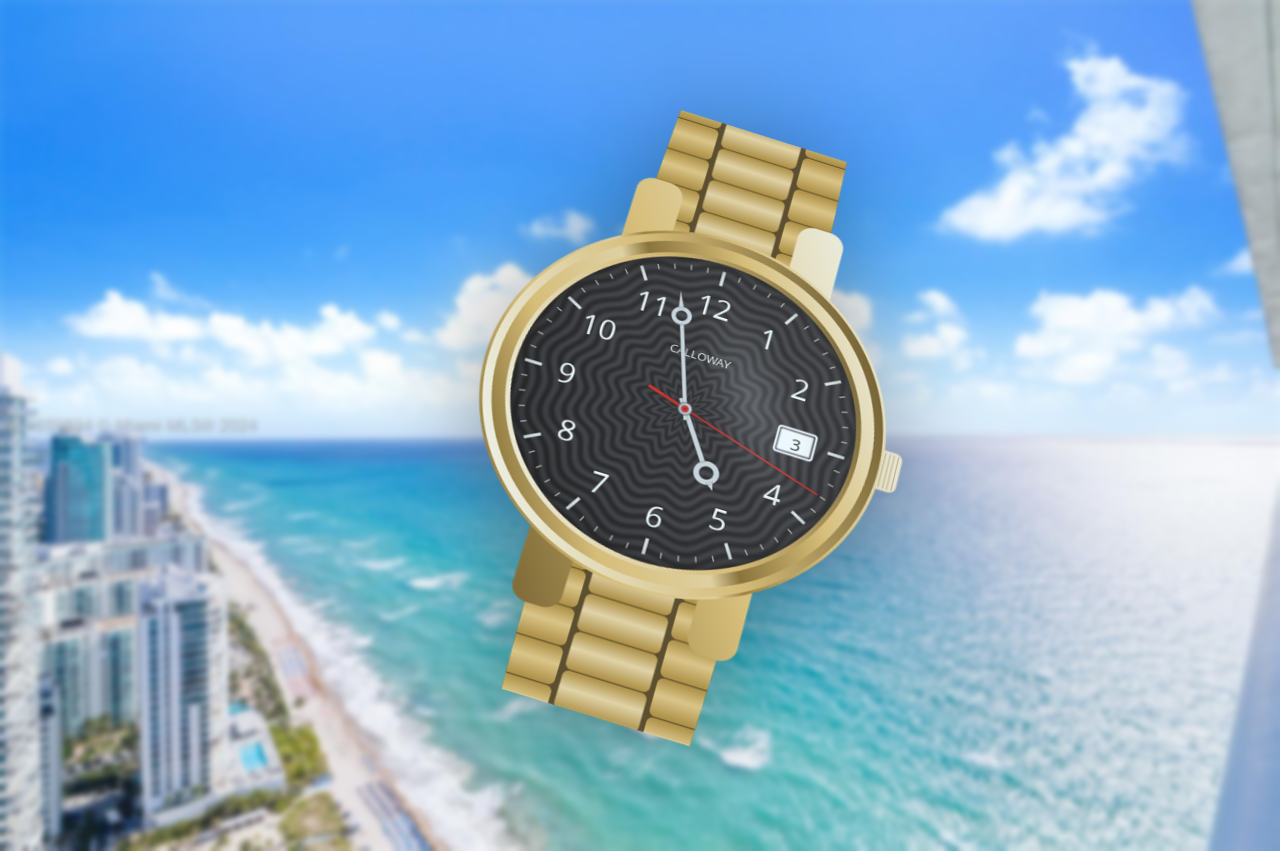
4 h 57 min 18 s
